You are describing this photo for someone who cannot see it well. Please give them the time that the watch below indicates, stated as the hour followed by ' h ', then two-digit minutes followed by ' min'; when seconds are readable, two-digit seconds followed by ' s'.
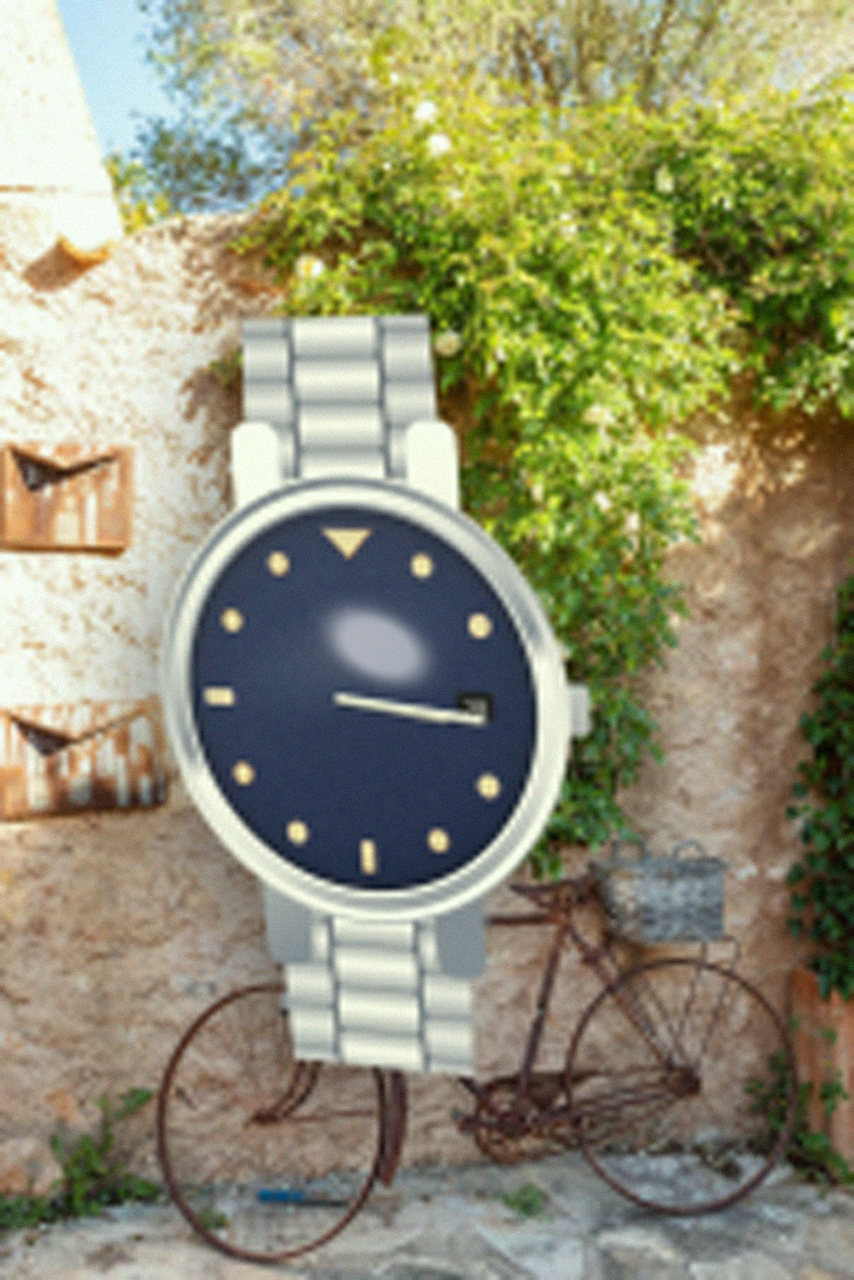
3 h 16 min
